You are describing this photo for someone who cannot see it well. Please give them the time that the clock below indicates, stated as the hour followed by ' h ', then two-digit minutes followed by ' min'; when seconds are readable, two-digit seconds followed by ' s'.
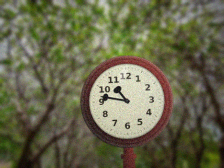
10 h 47 min
